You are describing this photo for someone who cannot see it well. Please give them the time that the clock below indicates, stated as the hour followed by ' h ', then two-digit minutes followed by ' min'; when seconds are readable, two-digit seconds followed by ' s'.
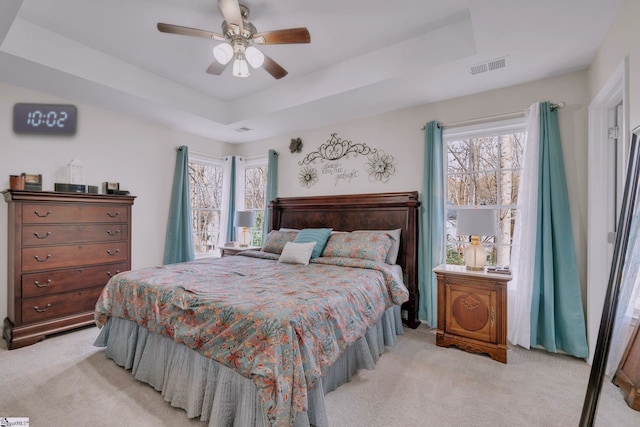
10 h 02 min
